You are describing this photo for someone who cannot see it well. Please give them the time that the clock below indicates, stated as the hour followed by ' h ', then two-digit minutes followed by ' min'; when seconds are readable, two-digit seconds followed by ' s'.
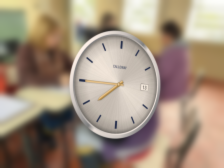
7 h 45 min
